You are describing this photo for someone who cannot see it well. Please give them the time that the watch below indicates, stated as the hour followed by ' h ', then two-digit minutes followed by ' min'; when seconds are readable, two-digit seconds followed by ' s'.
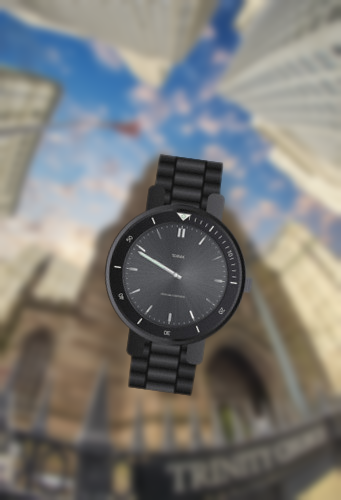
9 h 49 min
